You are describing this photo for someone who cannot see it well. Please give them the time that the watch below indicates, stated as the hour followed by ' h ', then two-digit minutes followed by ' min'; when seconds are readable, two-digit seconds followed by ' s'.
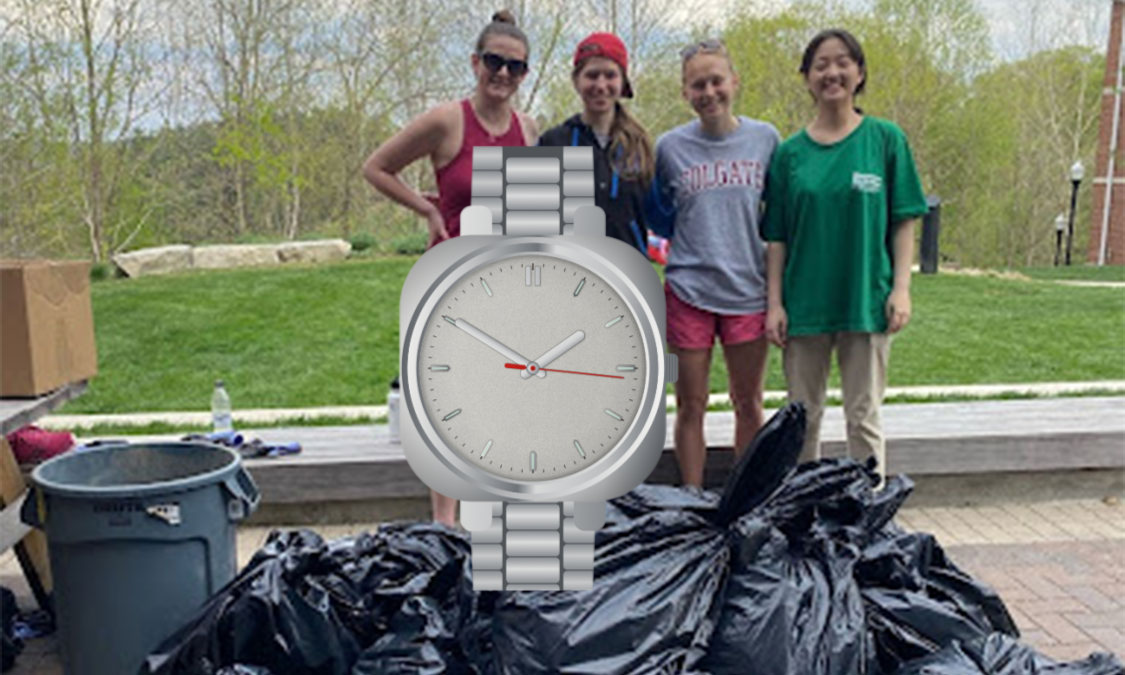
1 h 50 min 16 s
